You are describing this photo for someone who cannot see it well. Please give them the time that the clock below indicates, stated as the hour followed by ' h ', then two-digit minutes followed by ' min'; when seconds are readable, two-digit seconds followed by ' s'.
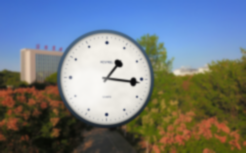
1 h 16 min
